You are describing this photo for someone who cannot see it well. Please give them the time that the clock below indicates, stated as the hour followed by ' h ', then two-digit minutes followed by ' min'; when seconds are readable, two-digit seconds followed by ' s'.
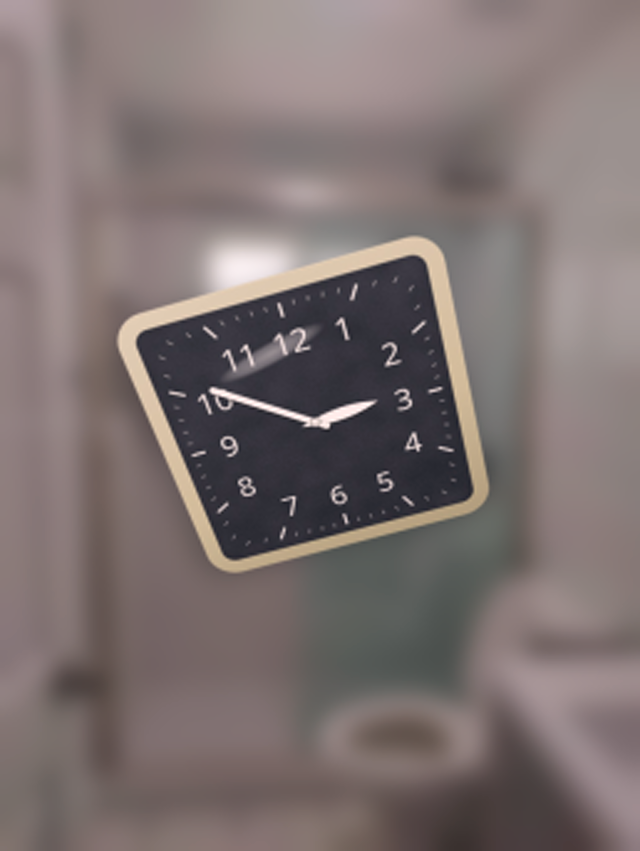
2 h 51 min
